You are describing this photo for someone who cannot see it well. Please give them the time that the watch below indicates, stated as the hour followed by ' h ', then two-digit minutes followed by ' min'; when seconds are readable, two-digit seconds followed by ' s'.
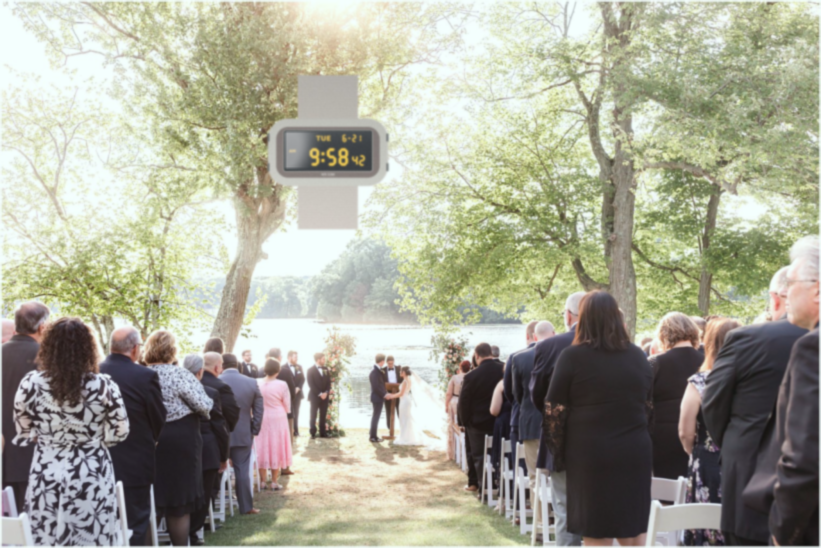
9 h 58 min 42 s
